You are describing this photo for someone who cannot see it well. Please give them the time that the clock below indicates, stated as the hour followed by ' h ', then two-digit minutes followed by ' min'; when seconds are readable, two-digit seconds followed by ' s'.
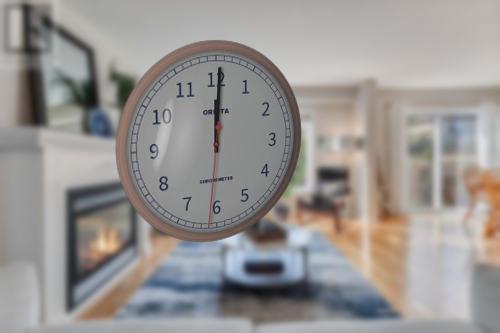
12 h 00 min 31 s
